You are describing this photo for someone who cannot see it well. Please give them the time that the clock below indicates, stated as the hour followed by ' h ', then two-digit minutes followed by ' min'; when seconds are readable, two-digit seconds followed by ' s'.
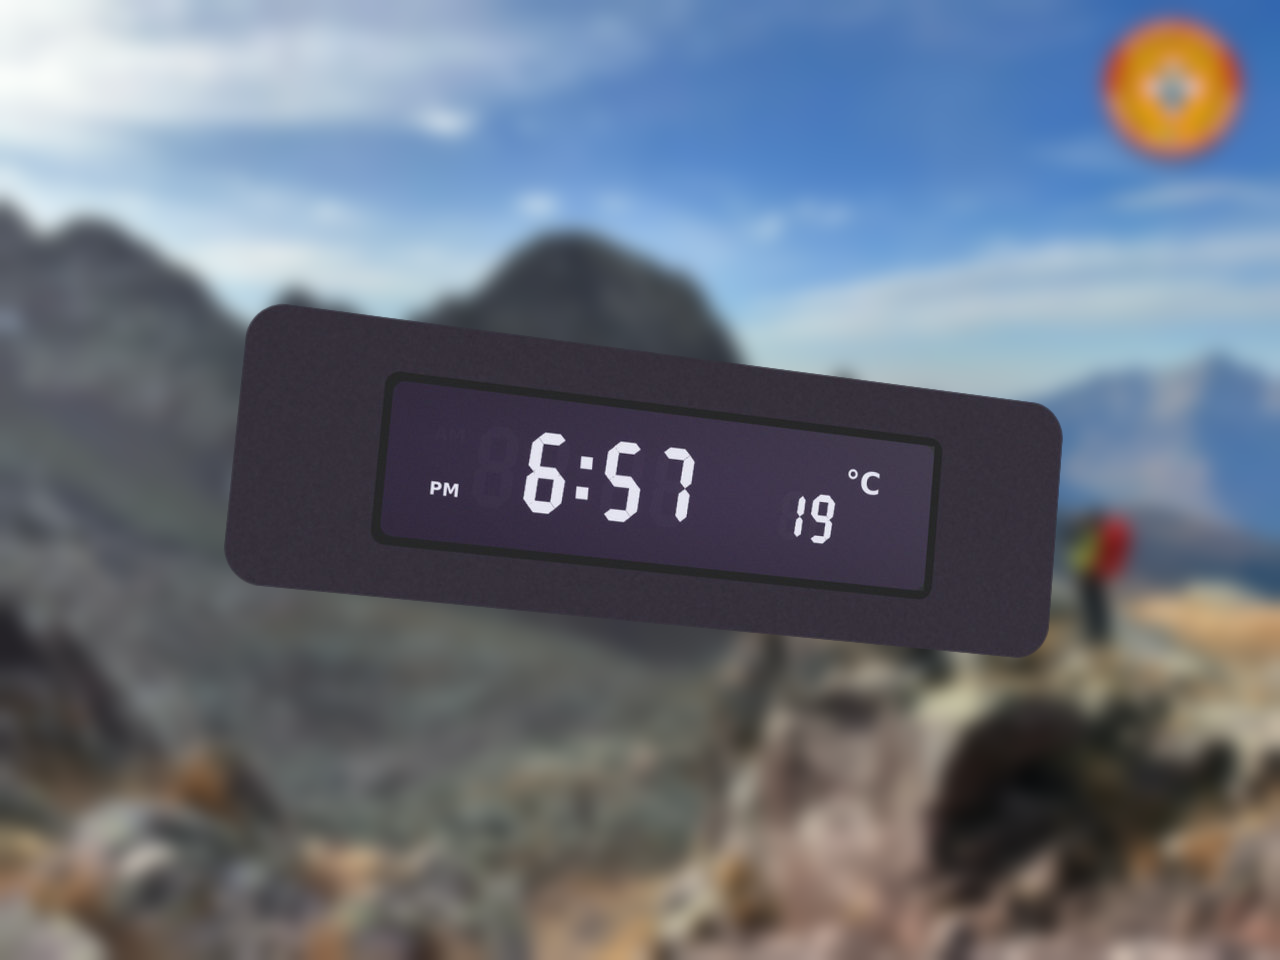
6 h 57 min
